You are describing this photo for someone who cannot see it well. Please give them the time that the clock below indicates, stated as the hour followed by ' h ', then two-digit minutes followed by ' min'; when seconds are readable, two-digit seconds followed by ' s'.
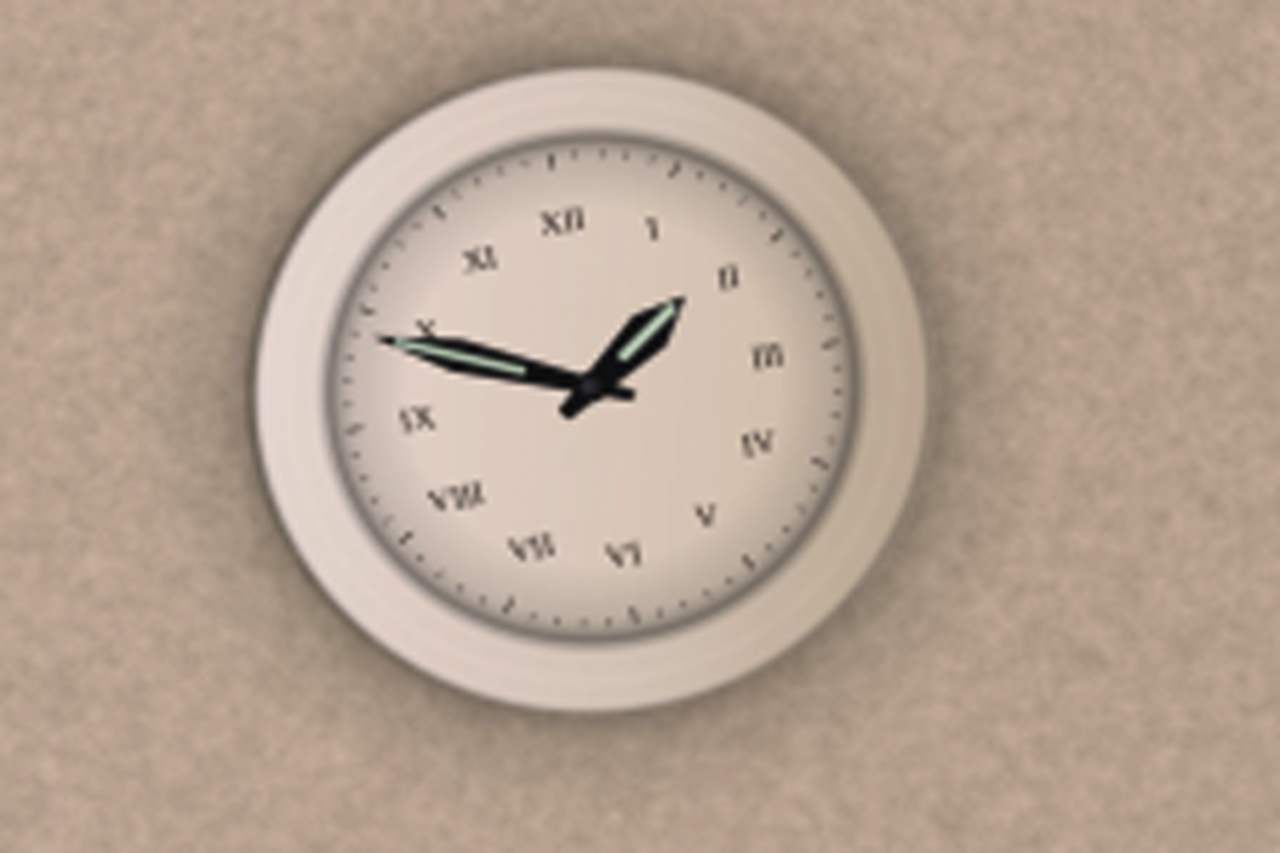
1 h 49 min
